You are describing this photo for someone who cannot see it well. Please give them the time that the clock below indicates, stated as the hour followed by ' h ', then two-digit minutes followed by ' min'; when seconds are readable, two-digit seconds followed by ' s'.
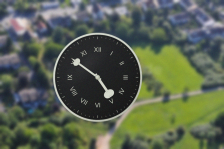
4 h 51 min
